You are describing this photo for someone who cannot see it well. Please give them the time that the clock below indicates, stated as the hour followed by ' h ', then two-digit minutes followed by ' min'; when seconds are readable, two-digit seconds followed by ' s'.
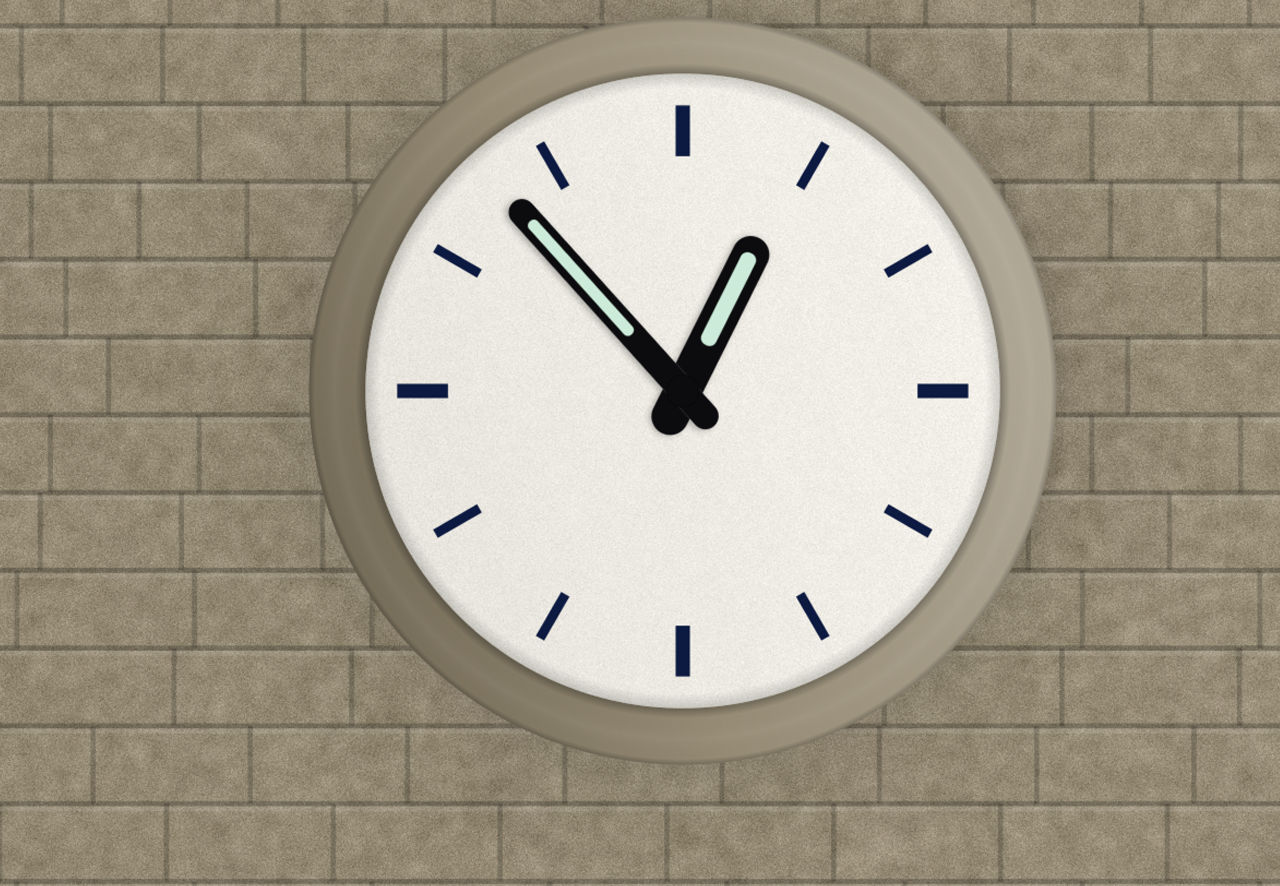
12 h 53 min
